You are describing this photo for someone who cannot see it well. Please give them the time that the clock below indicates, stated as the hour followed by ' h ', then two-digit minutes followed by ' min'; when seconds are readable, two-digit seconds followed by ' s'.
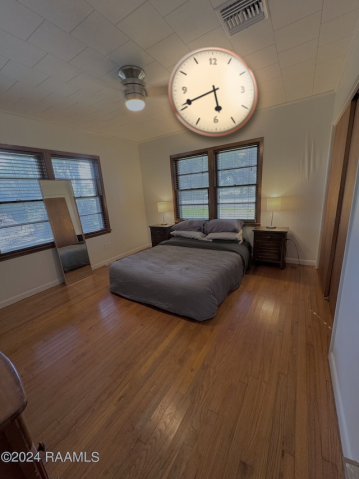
5 h 41 min
